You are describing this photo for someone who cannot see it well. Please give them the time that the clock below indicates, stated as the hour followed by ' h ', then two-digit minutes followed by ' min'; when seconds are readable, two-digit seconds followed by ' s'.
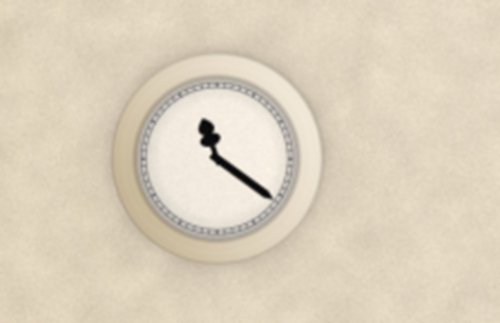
11 h 21 min
